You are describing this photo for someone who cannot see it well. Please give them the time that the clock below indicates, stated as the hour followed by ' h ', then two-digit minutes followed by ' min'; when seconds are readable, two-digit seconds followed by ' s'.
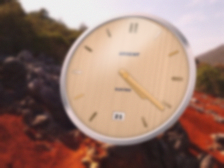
4 h 21 min
